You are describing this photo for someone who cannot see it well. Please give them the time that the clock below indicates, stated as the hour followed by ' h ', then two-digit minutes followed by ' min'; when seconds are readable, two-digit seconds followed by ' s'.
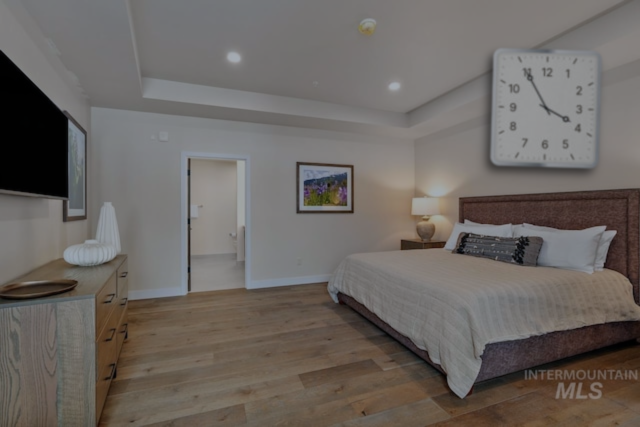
3 h 55 min
